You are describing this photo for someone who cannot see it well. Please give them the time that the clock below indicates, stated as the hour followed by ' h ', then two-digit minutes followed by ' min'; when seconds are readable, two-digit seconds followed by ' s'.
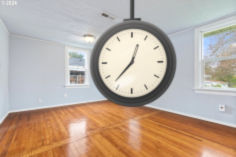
12 h 37 min
